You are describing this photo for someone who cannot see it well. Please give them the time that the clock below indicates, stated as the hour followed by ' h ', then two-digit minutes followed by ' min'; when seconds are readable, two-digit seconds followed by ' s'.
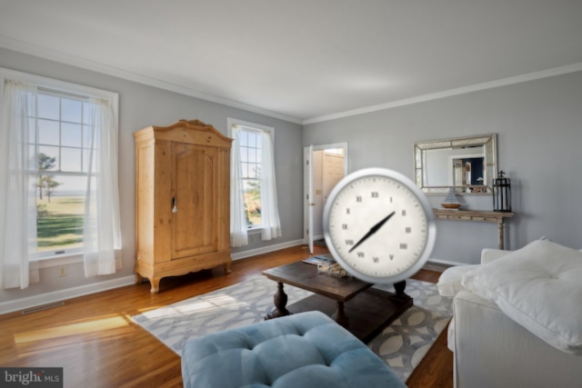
1 h 38 min
